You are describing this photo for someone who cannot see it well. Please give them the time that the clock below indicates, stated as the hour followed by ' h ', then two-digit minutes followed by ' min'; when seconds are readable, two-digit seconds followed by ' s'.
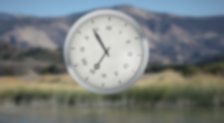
6 h 54 min
